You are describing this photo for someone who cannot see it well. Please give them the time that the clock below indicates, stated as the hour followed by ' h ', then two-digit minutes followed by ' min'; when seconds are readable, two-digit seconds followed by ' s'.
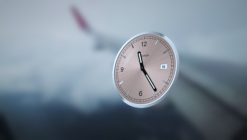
11 h 24 min
